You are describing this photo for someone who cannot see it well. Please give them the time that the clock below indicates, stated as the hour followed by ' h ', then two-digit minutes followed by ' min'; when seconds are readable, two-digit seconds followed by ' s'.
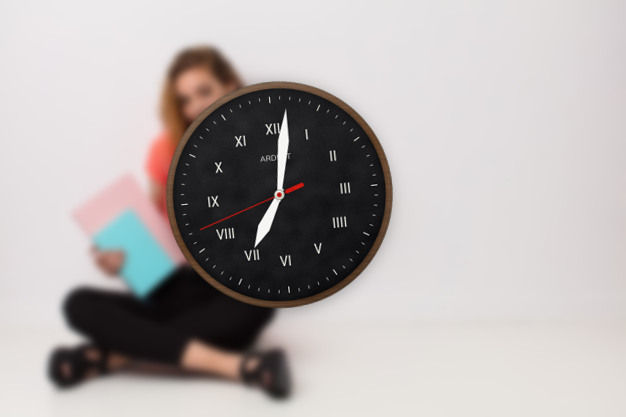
7 h 01 min 42 s
